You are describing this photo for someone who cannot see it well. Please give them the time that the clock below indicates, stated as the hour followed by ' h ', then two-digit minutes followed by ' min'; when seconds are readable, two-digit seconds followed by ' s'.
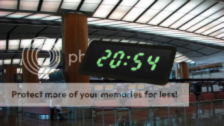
20 h 54 min
